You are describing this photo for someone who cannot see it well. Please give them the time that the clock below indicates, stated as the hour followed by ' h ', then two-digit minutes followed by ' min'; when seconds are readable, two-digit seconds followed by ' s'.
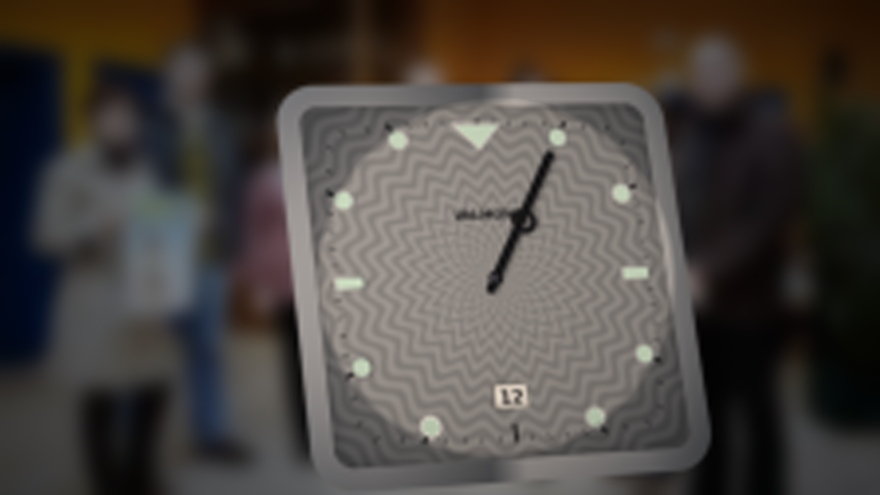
1 h 05 min
